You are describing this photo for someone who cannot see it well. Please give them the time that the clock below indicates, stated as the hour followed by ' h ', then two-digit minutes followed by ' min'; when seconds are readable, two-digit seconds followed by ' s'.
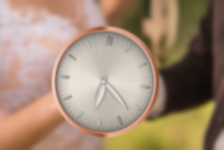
6 h 22 min
